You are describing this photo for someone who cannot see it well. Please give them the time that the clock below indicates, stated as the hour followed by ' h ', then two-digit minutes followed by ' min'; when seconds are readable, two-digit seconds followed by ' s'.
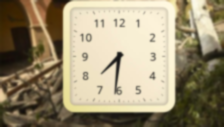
7 h 31 min
